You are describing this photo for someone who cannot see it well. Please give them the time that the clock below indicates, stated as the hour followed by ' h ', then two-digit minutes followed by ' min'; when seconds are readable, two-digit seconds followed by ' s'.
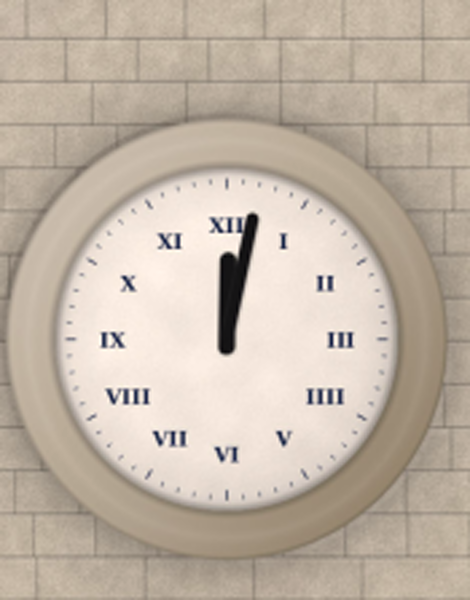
12 h 02 min
